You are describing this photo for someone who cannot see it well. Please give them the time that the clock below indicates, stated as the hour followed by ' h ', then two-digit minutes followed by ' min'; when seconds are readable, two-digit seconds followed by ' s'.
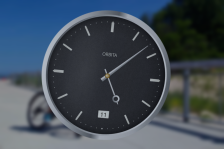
5 h 08 min
